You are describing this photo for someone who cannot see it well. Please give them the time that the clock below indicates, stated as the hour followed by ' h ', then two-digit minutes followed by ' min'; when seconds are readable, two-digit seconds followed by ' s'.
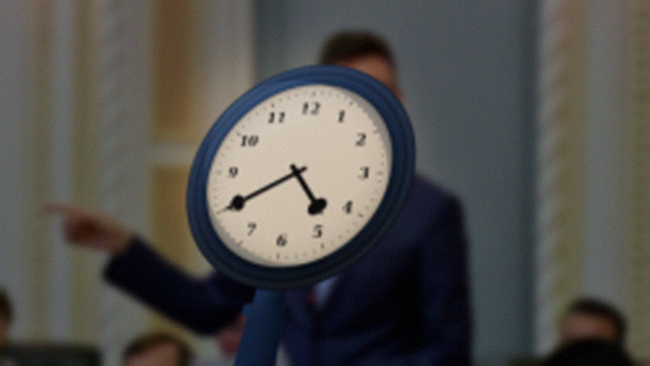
4 h 40 min
